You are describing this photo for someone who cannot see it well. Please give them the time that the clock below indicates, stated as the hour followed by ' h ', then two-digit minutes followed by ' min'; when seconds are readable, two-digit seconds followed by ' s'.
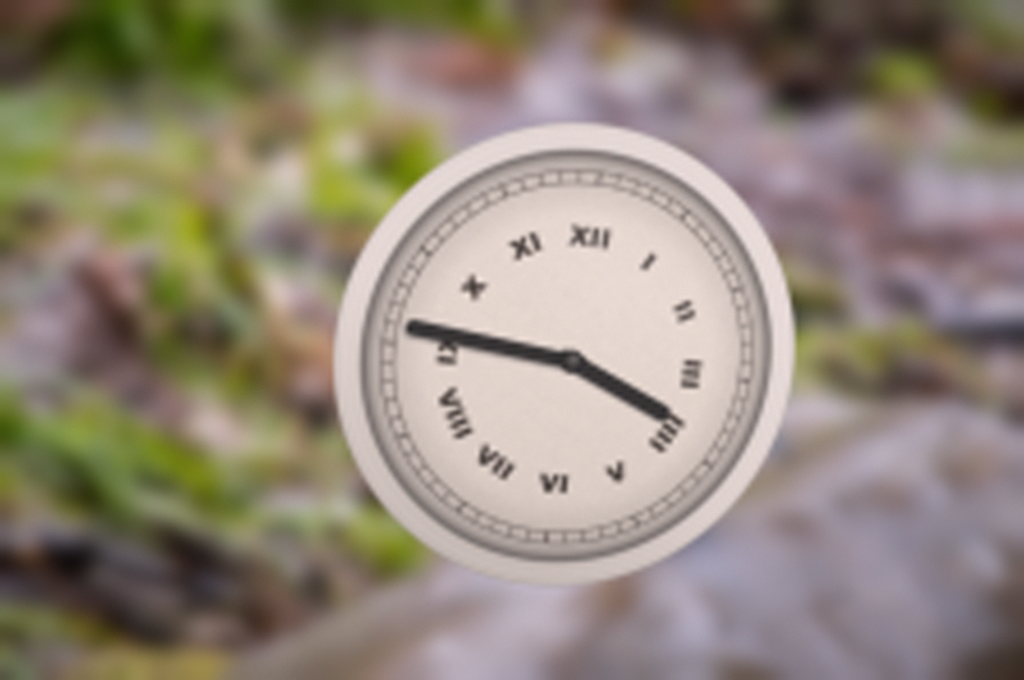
3 h 46 min
